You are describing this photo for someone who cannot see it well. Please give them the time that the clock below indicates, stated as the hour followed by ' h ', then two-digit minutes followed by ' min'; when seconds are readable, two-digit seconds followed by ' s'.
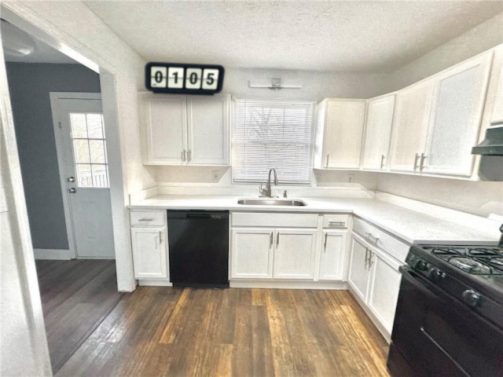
1 h 05 min
